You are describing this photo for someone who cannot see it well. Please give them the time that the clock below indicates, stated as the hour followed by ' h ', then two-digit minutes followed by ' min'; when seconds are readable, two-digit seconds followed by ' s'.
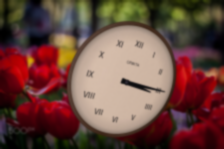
3 h 15 min
